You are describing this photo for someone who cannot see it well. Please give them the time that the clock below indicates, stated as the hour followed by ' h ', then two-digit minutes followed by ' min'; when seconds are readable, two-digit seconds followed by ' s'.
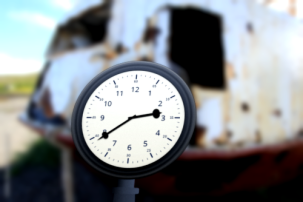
2 h 39 min
